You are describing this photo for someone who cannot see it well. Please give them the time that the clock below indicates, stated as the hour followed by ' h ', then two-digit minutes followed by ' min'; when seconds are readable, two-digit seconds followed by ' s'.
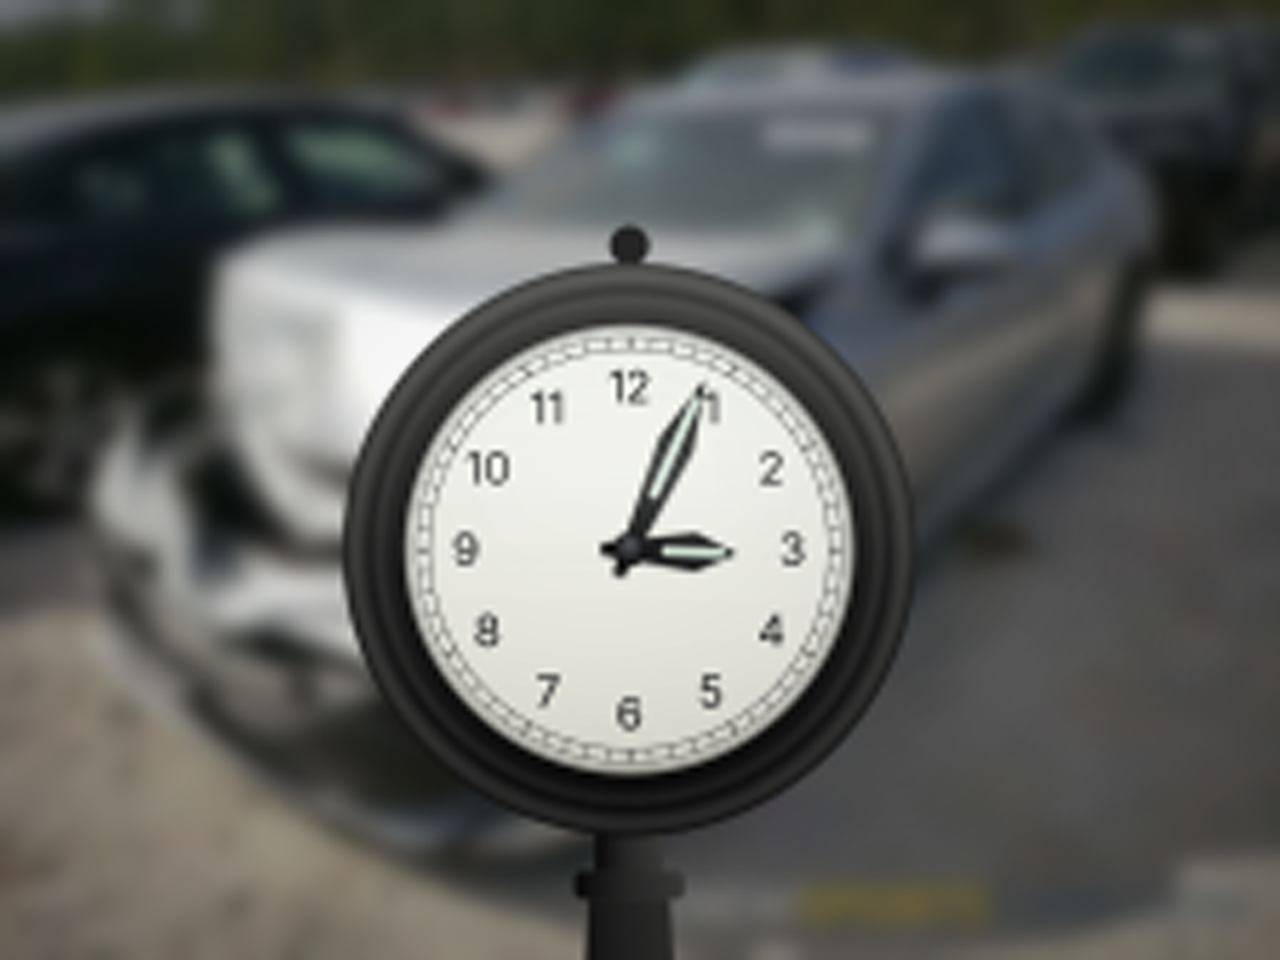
3 h 04 min
